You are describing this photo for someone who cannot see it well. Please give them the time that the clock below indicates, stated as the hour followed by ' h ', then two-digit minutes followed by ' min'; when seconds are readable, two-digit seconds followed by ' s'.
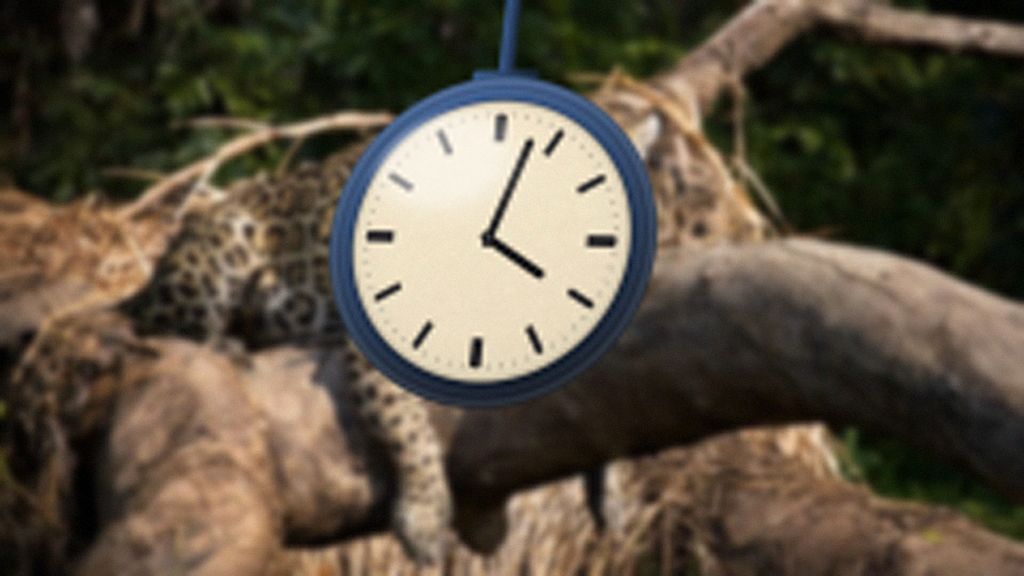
4 h 03 min
